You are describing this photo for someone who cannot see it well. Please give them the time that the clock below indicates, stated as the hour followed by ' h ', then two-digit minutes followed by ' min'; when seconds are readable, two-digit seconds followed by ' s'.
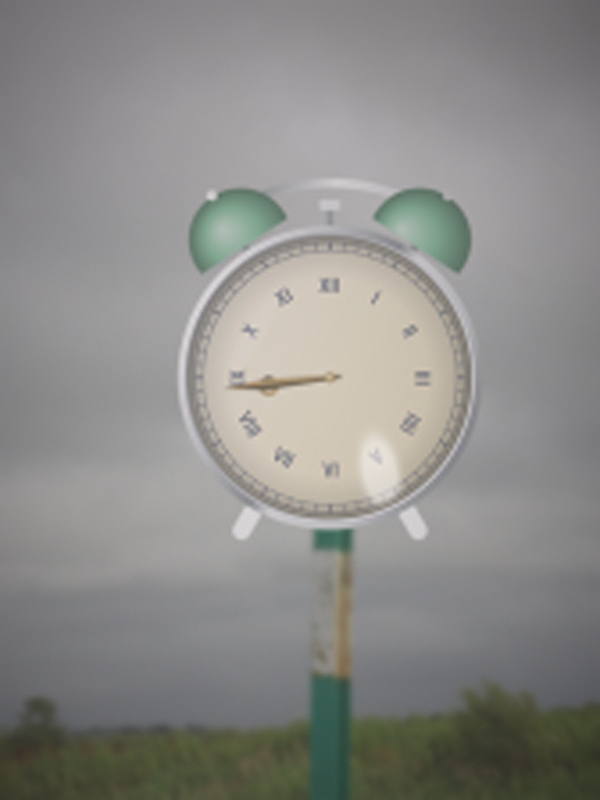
8 h 44 min
